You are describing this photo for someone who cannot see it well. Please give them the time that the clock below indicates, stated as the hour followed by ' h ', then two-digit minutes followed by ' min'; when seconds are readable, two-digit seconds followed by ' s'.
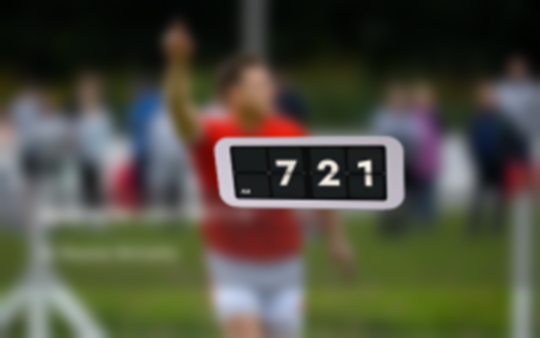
7 h 21 min
